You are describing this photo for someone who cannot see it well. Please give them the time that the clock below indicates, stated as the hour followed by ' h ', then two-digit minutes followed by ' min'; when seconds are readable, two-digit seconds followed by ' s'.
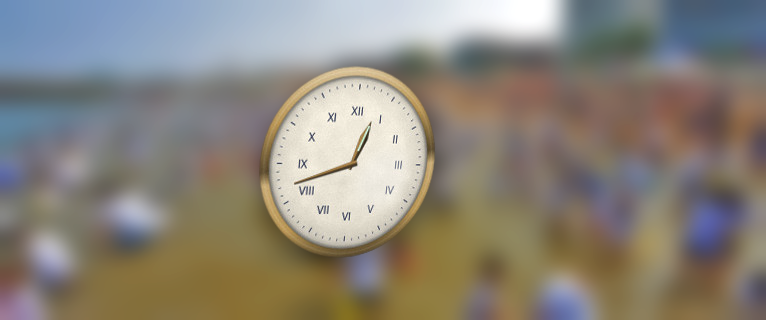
12 h 42 min
